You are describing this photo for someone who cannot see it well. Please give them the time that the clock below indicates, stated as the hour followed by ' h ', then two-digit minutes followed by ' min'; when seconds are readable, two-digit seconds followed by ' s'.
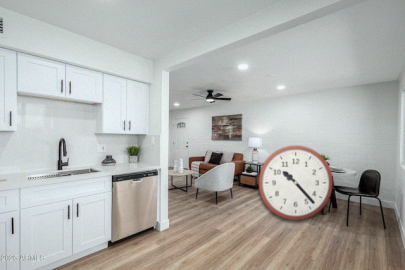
10 h 23 min
